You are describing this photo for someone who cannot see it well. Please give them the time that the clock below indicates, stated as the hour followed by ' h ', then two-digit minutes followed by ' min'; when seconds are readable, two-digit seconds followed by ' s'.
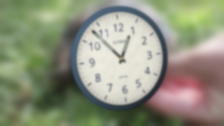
12 h 53 min
